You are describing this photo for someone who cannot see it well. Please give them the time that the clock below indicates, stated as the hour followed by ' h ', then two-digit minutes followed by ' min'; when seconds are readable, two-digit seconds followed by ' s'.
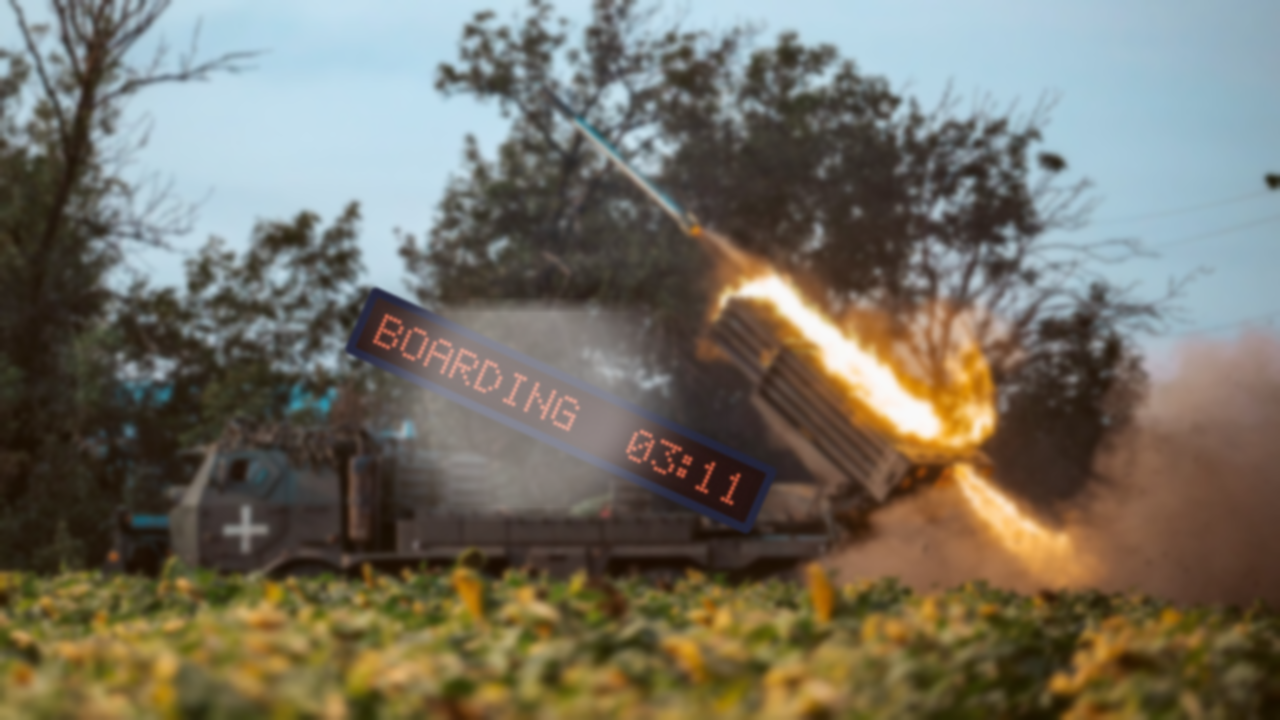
3 h 11 min
